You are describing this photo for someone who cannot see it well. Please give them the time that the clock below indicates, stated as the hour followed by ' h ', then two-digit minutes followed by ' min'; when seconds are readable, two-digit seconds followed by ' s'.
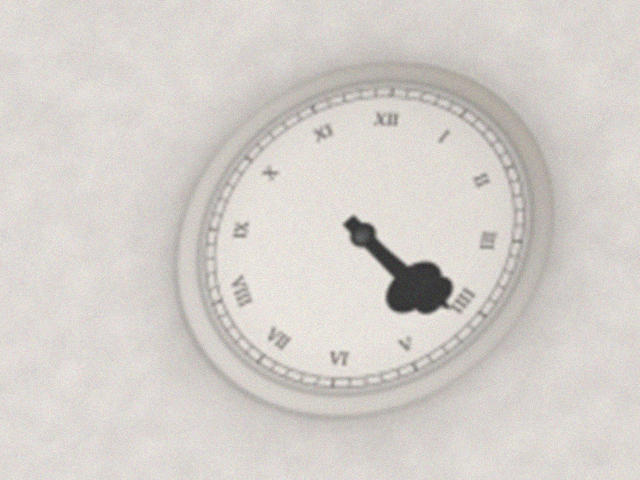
4 h 21 min
